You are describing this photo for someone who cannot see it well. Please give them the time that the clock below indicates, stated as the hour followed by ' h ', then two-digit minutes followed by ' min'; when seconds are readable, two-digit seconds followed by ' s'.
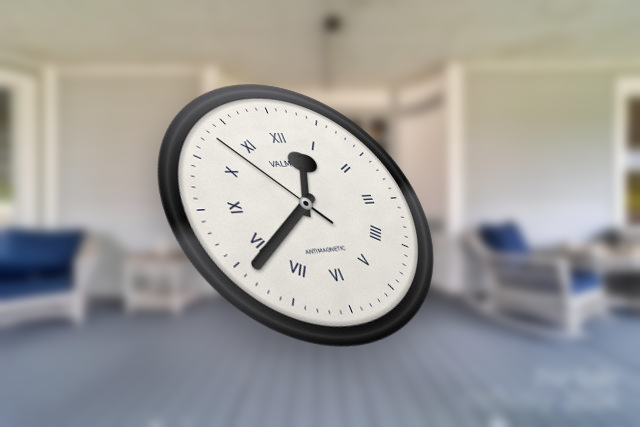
12 h 38 min 53 s
